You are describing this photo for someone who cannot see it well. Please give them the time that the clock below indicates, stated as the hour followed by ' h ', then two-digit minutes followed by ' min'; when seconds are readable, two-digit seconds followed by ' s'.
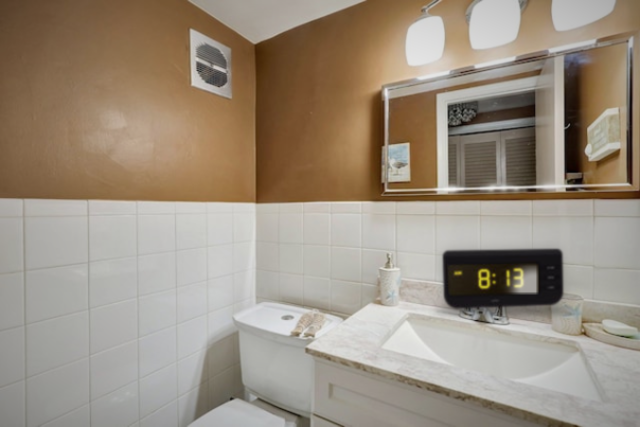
8 h 13 min
